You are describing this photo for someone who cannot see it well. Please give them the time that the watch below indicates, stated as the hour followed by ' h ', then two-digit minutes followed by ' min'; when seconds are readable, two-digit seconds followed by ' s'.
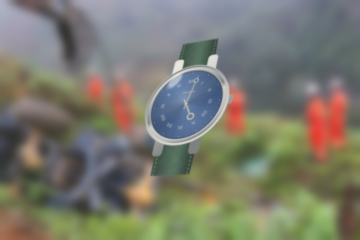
5 h 02 min
